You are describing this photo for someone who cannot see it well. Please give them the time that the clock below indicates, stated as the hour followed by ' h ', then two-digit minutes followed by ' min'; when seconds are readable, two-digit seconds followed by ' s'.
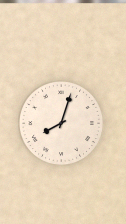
8 h 03 min
